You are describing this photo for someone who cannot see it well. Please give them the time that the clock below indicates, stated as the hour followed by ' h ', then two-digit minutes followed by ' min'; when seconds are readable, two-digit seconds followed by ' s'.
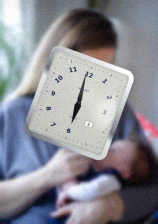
5 h 59 min
